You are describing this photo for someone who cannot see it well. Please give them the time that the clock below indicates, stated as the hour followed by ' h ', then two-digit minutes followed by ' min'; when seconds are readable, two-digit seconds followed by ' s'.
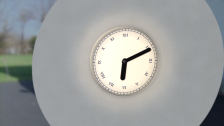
6 h 11 min
